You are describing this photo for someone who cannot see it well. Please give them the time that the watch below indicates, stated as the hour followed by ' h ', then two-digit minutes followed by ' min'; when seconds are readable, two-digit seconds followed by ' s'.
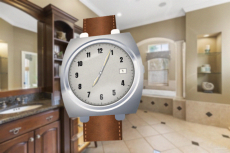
7 h 04 min
